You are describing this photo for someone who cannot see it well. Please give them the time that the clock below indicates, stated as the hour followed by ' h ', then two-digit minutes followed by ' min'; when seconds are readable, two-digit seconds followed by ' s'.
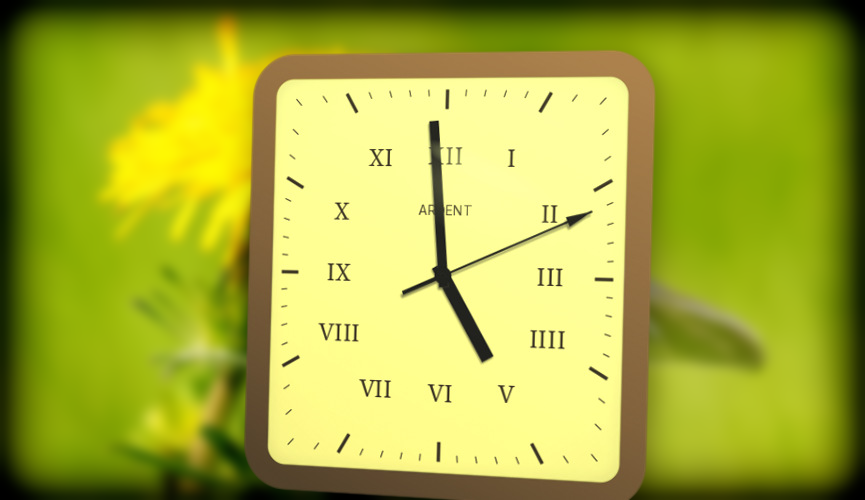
4 h 59 min 11 s
